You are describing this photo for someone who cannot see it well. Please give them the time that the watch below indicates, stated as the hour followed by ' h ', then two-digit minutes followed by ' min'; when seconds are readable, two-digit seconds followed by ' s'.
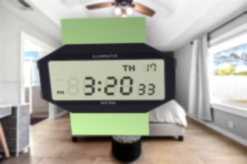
3 h 20 min 33 s
